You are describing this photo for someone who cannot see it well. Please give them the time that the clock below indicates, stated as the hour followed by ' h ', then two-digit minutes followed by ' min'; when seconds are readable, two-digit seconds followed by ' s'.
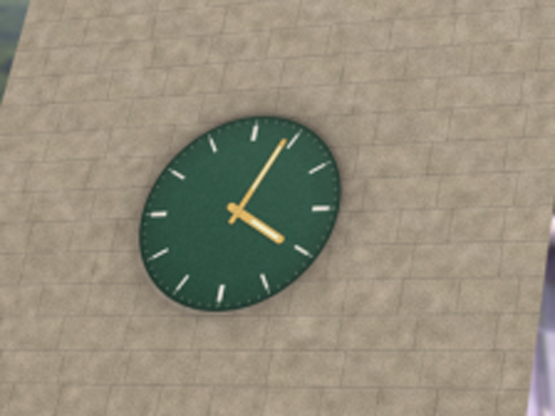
4 h 04 min
